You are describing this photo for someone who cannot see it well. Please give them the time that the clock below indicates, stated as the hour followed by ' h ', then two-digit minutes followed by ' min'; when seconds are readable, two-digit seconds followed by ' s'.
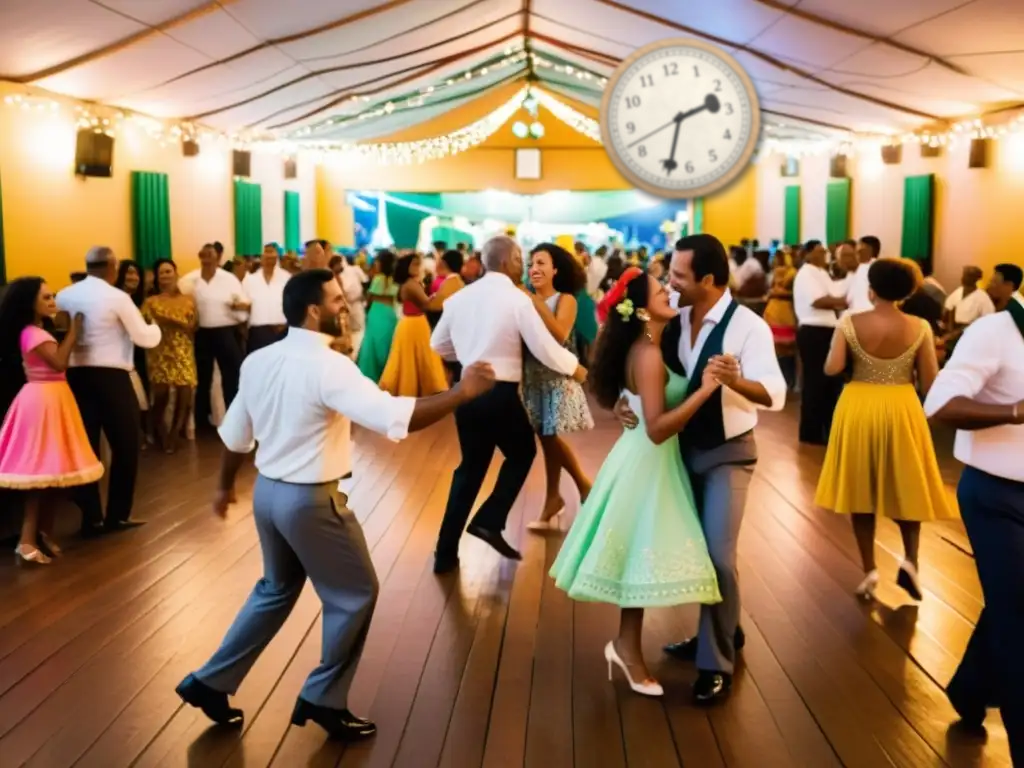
2 h 33 min 42 s
